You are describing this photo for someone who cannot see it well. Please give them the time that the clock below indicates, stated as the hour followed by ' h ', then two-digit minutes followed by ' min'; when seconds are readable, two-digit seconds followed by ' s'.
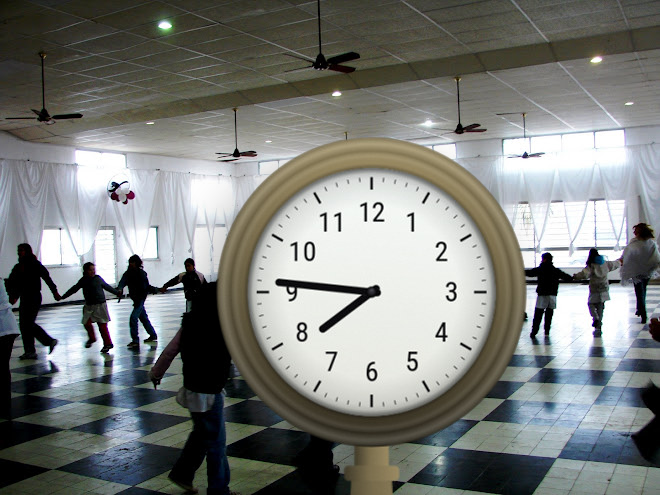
7 h 46 min
